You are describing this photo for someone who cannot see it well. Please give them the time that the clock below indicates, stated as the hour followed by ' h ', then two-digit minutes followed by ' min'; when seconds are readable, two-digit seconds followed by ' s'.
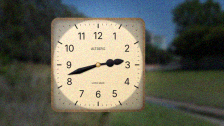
2 h 42 min
